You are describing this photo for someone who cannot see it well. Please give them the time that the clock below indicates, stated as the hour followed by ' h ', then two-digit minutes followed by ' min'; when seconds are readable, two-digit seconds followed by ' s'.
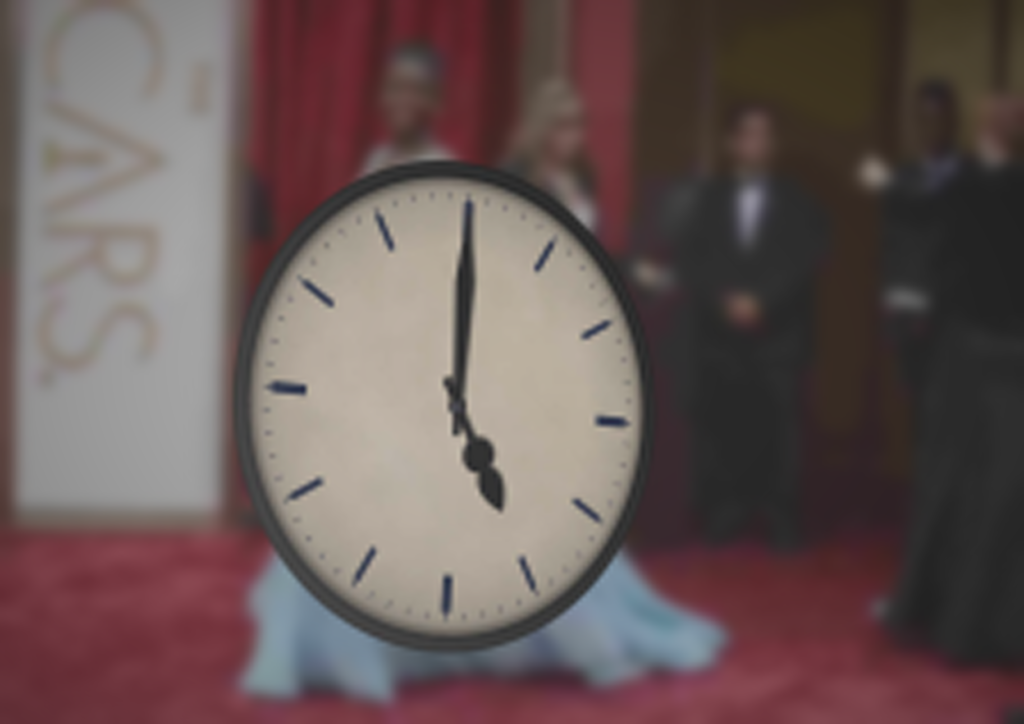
5 h 00 min
